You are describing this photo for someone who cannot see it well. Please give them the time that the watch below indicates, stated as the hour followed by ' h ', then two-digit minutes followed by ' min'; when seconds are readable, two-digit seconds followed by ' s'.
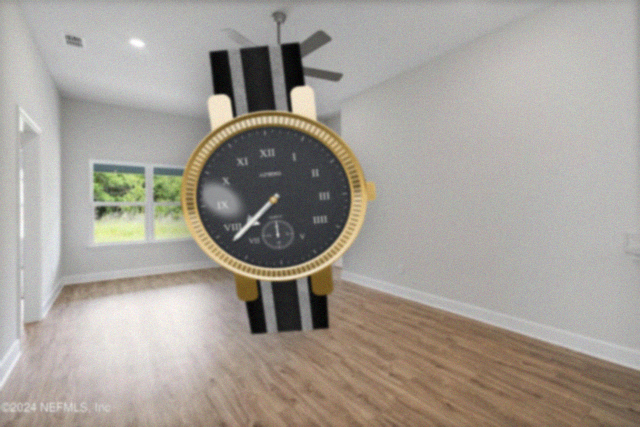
7 h 38 min
